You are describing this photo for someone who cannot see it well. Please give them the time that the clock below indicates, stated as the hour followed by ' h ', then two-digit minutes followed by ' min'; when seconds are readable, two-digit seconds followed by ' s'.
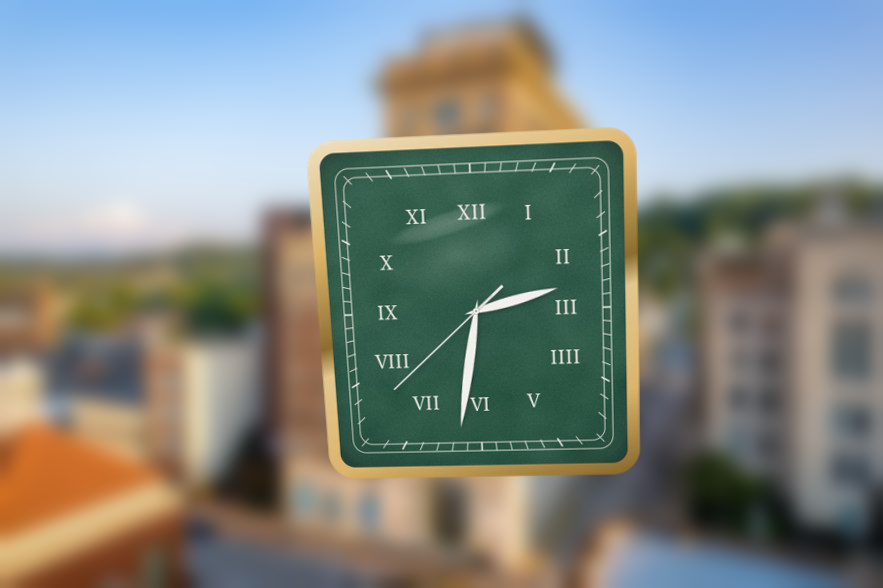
2 h 31 min 38 s
